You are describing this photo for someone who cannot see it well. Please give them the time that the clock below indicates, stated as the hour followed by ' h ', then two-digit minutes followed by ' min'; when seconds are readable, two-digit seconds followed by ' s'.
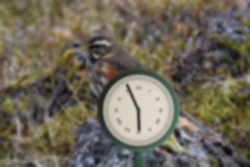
5 h 56 min
